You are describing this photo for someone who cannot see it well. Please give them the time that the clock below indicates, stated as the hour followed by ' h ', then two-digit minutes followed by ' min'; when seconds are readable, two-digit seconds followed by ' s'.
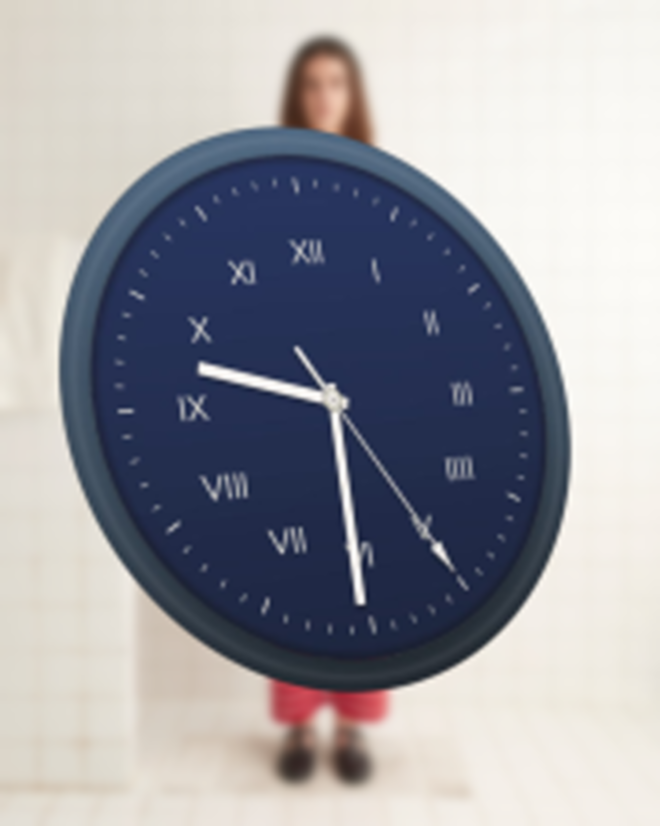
9 h 30 min 25 s
